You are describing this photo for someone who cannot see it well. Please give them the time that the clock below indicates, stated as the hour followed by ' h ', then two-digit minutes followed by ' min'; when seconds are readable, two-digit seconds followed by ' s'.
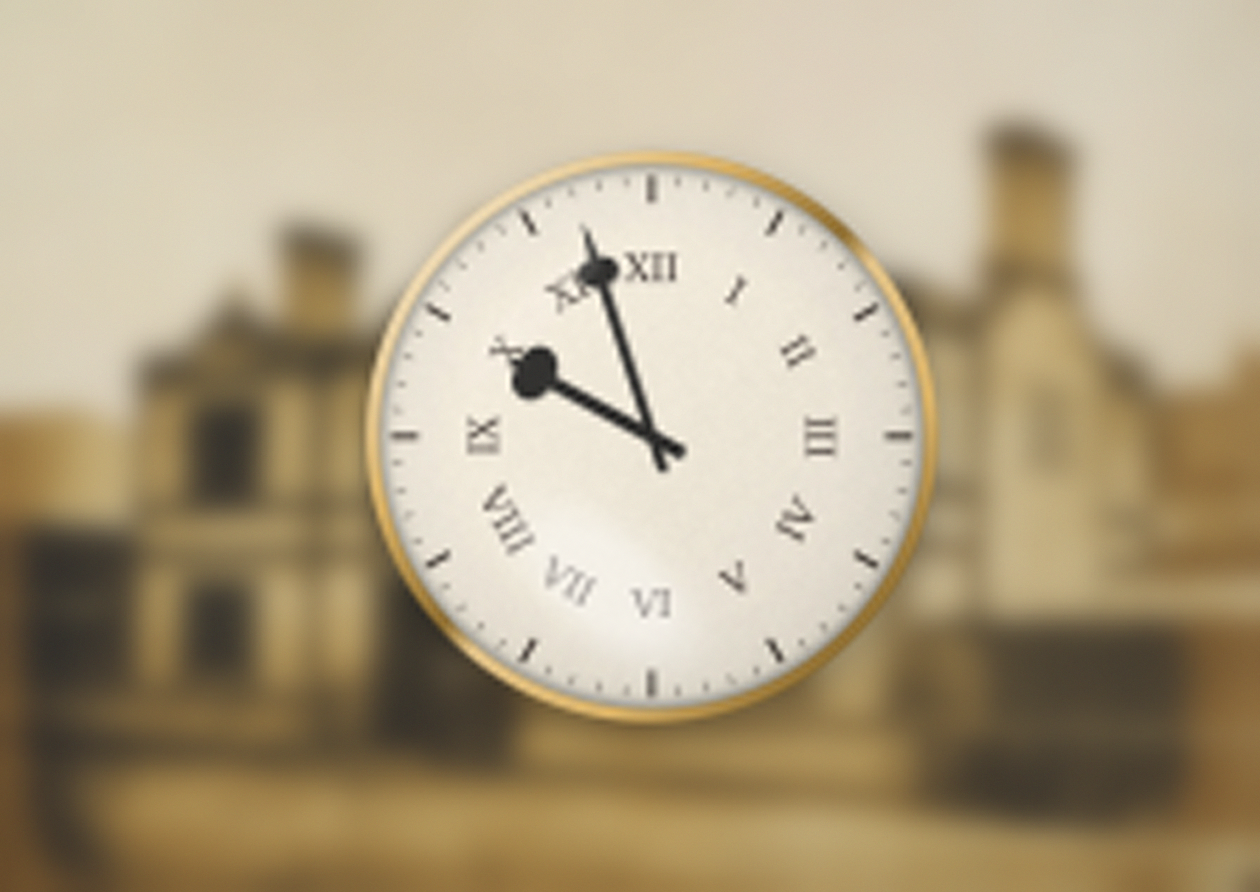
9 h 57 min
